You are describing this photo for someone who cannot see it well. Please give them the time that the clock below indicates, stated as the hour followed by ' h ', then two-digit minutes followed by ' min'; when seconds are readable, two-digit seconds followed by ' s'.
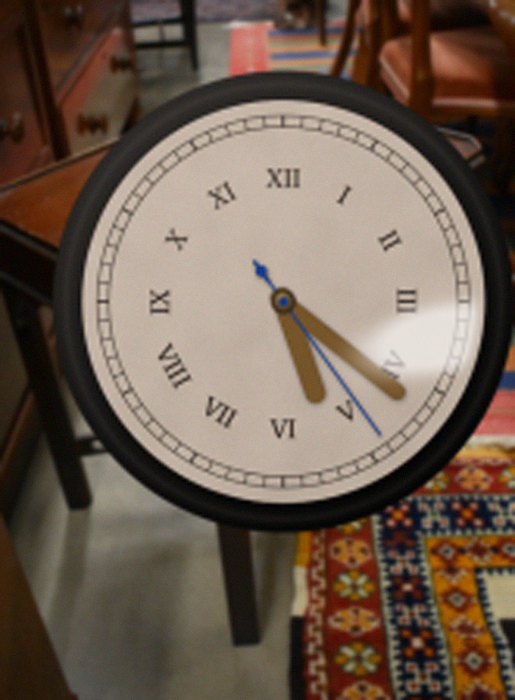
5 h 21 min 24 s
